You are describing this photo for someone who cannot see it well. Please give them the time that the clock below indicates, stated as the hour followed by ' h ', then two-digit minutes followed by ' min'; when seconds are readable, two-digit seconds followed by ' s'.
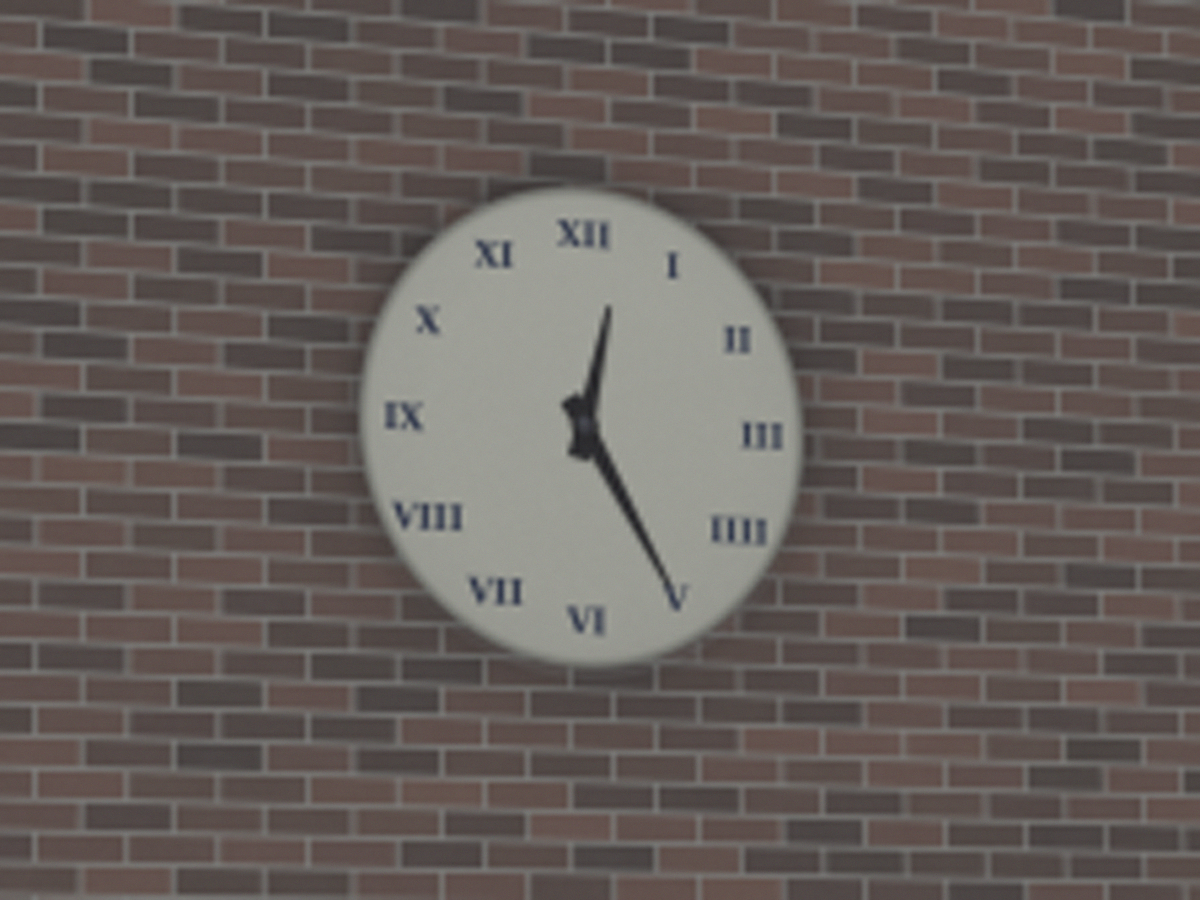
12 h 25 min
